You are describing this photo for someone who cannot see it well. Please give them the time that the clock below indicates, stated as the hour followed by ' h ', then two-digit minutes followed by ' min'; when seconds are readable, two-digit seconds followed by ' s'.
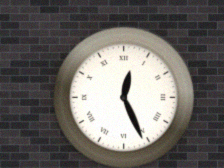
12 h 26 min
